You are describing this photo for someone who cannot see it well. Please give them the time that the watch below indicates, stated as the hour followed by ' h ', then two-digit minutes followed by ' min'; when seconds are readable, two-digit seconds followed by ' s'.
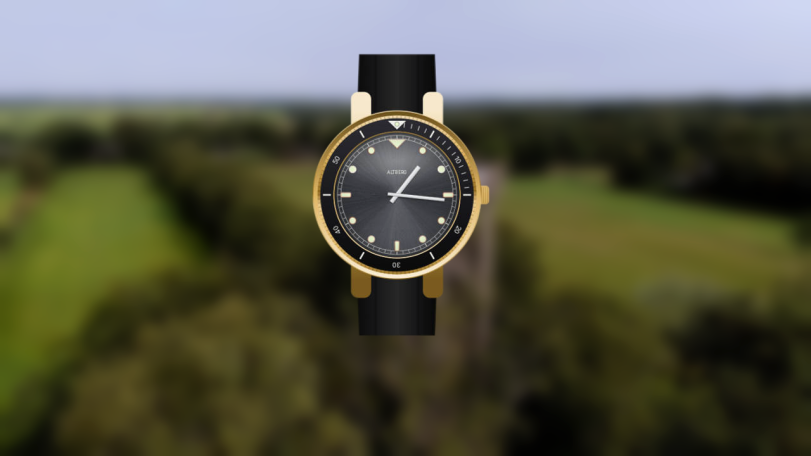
1 h 16 min
